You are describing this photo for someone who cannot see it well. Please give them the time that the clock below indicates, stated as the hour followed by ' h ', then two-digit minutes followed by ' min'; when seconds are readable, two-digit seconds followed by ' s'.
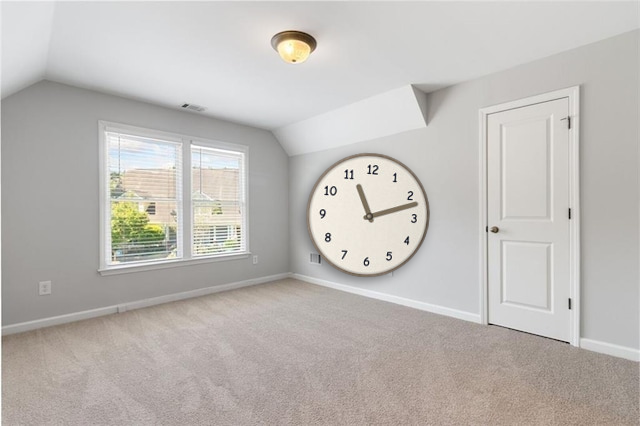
11 h 12 min
